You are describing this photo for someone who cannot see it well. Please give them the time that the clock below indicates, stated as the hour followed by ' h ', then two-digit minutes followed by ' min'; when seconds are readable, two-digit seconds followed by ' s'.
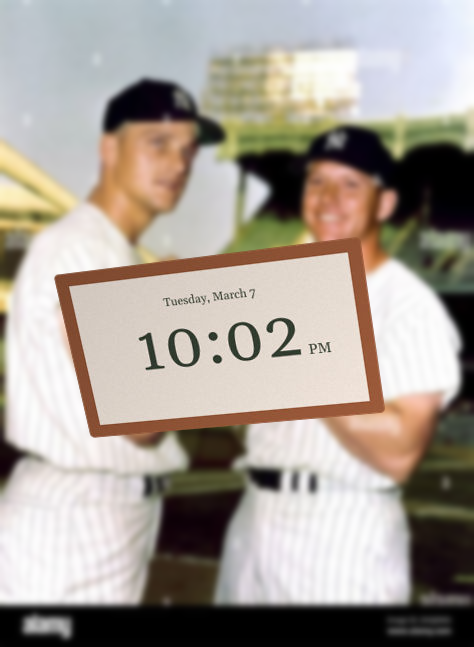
10 h 02 min
